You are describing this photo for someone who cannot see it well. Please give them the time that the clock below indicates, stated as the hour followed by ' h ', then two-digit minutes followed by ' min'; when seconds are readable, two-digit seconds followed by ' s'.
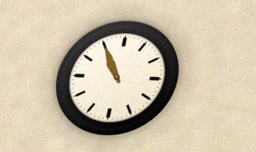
10 h 55 min
